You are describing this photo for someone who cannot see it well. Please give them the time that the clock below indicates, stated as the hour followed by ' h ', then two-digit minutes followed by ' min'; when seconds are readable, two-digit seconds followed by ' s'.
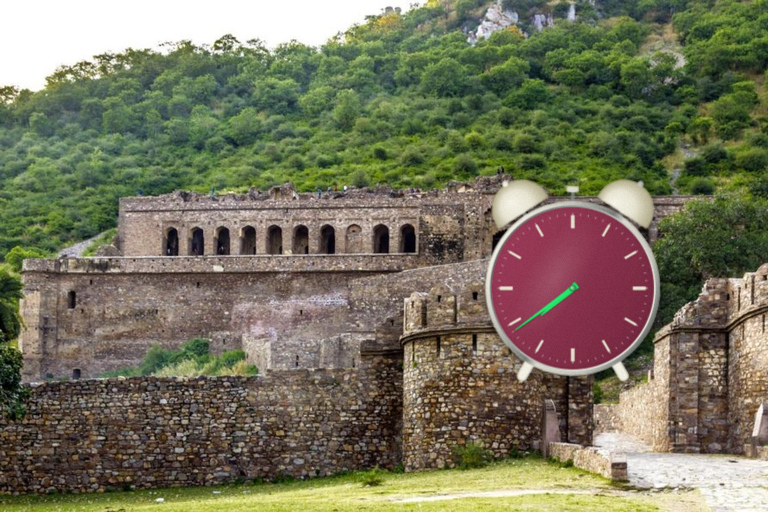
7 h 39 min
